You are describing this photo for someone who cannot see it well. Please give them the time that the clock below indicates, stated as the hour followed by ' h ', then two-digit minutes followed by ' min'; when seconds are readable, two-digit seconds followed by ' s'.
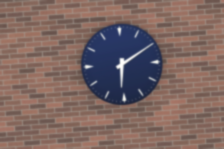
6 h 10 min
